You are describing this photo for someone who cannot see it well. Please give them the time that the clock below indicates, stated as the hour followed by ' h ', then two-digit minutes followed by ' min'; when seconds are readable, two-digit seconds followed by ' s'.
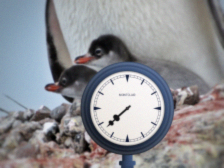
7 h 38 min
